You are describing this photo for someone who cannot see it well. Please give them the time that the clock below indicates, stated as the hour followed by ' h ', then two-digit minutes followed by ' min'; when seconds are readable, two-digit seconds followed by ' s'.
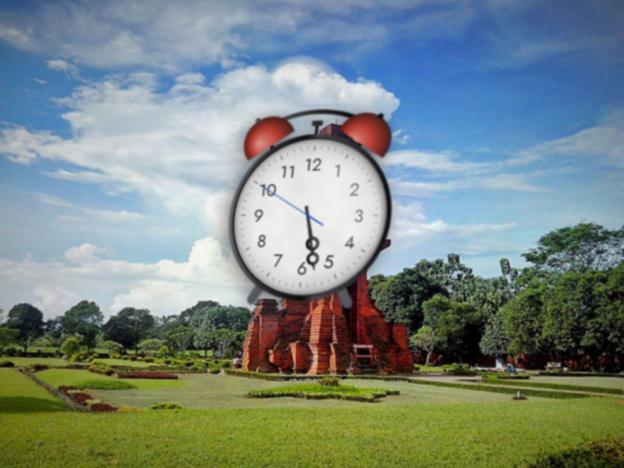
5 h 27 min 50 s
